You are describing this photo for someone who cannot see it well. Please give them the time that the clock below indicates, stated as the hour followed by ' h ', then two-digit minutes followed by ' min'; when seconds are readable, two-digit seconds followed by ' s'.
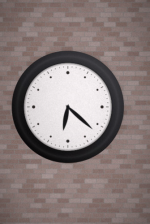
6 h 22 min
